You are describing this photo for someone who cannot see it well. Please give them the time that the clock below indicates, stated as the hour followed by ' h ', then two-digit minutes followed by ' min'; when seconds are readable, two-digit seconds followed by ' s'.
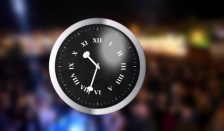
10 h 33 min
